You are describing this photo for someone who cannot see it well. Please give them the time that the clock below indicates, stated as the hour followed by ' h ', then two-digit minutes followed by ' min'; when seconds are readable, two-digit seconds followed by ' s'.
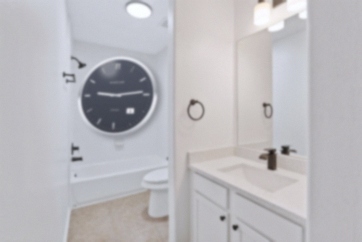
9 h 14 min
